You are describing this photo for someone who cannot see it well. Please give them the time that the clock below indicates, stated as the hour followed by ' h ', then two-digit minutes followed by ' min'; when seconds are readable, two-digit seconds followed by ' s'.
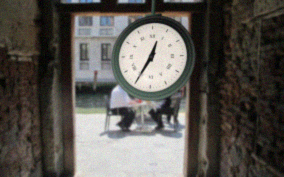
12 h 35 min
